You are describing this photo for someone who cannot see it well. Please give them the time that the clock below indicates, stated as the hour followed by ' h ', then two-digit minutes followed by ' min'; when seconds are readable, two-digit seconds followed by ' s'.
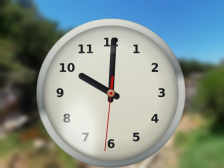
10 h 00 min 31 s
